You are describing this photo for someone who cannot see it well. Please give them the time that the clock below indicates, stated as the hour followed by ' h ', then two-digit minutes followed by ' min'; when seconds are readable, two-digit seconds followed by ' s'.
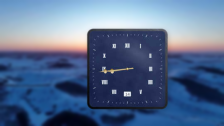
8 h 44 min
